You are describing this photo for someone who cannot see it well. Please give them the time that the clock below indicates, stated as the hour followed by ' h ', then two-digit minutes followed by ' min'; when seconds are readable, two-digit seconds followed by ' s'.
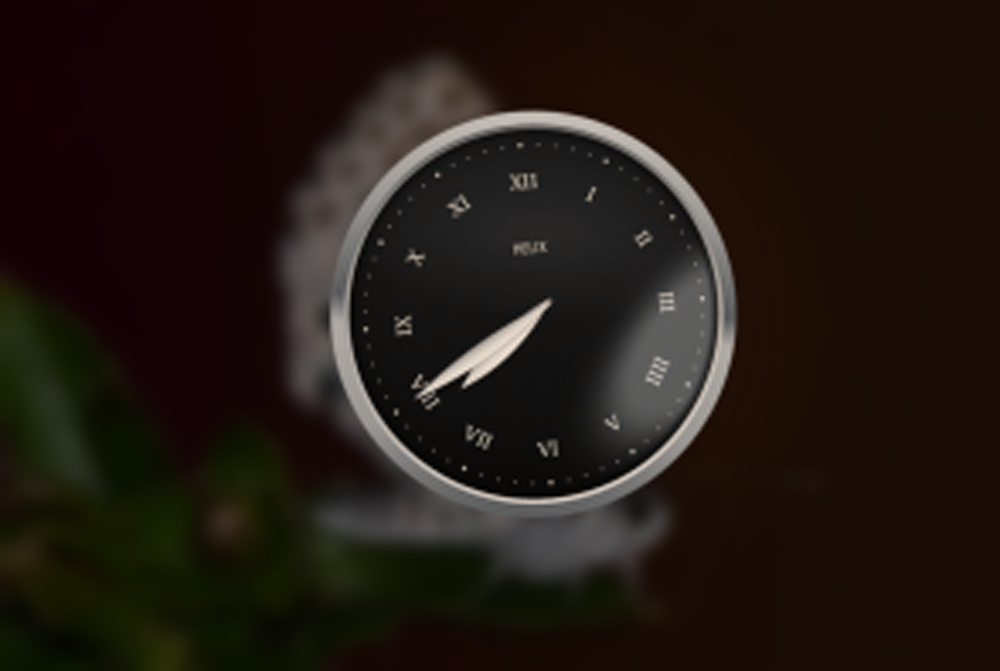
7 h 40 min
